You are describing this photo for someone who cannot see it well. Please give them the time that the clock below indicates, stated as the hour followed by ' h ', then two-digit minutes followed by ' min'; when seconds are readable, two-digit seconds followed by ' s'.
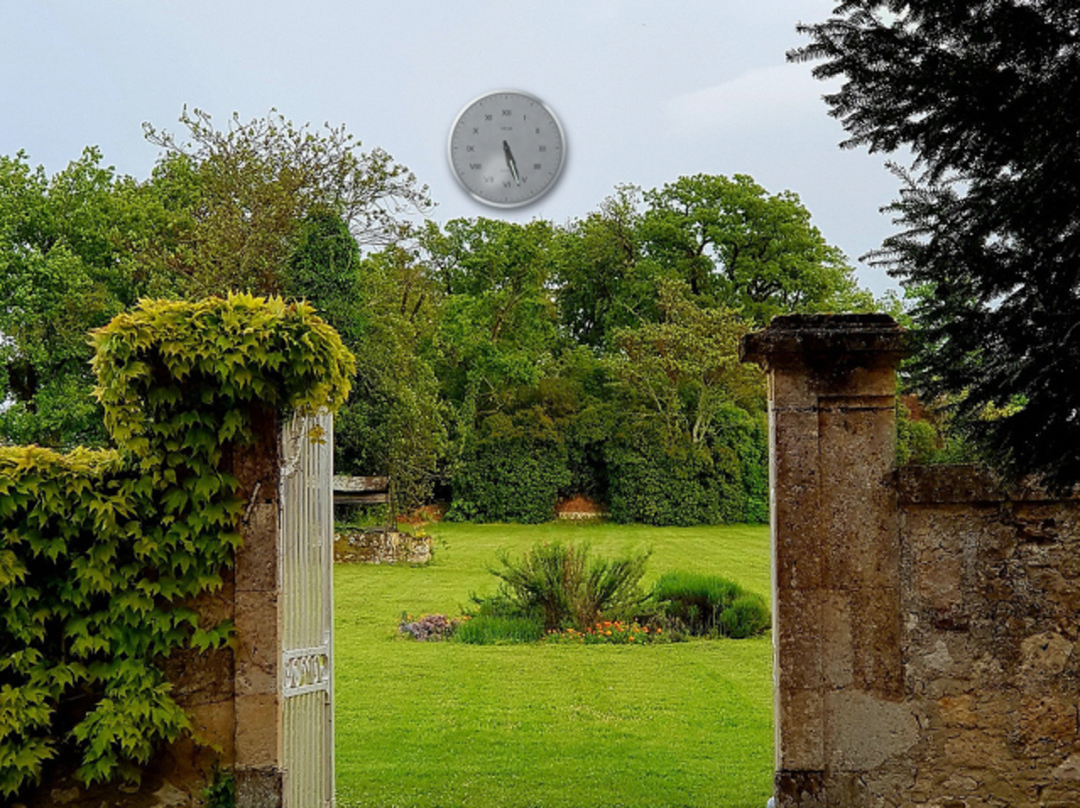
5 h 27 min
